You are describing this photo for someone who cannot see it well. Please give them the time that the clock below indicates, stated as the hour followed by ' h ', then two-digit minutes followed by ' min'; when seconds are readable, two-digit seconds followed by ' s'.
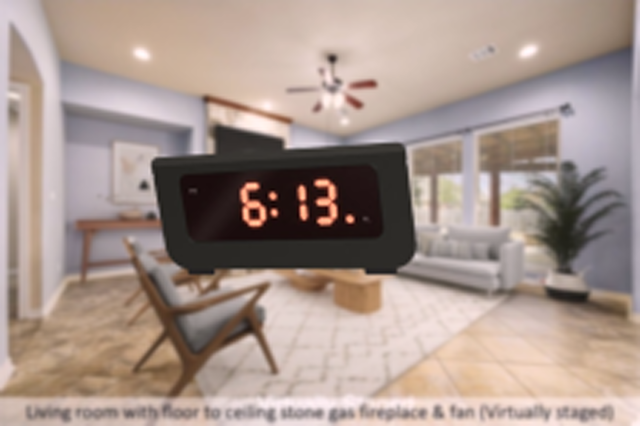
6 h 13 min
